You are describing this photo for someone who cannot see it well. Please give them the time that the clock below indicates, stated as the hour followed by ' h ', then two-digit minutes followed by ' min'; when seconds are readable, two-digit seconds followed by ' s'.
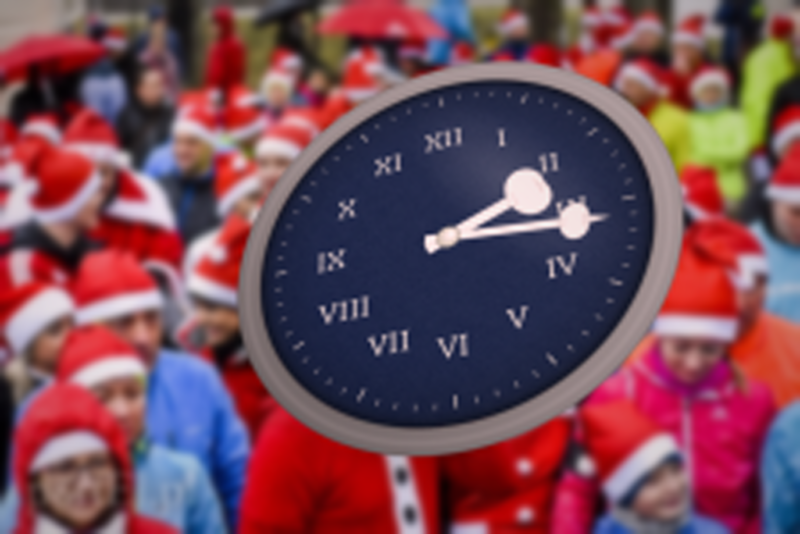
2 h 16 min
